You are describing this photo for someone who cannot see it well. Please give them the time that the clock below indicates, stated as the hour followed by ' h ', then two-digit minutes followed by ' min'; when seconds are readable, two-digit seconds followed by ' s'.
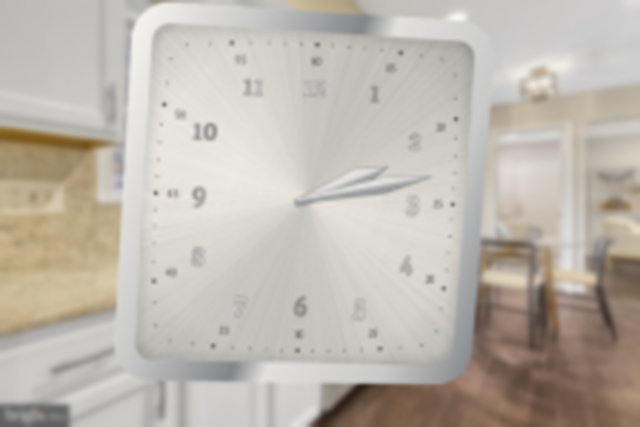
2 h 13 min
